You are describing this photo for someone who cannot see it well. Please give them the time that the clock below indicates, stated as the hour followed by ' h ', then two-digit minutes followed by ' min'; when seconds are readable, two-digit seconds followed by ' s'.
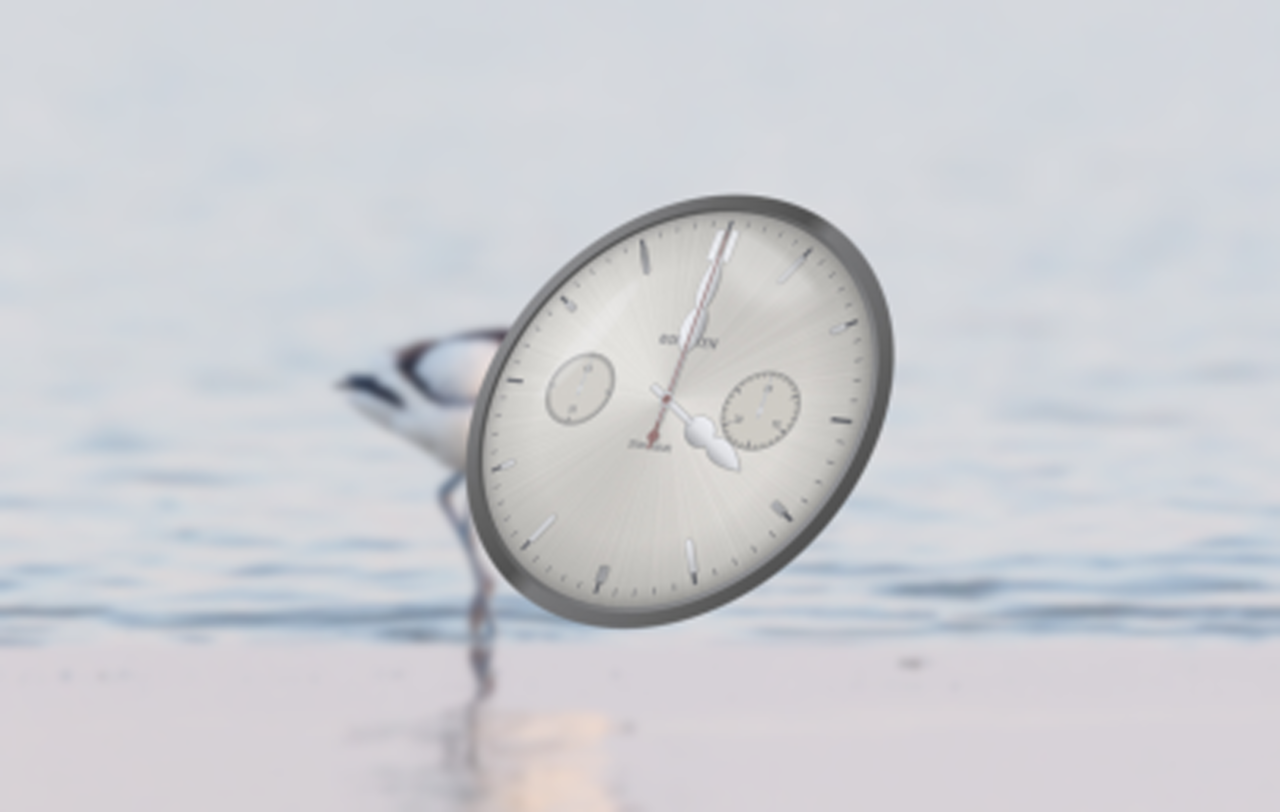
4 h 00 min
